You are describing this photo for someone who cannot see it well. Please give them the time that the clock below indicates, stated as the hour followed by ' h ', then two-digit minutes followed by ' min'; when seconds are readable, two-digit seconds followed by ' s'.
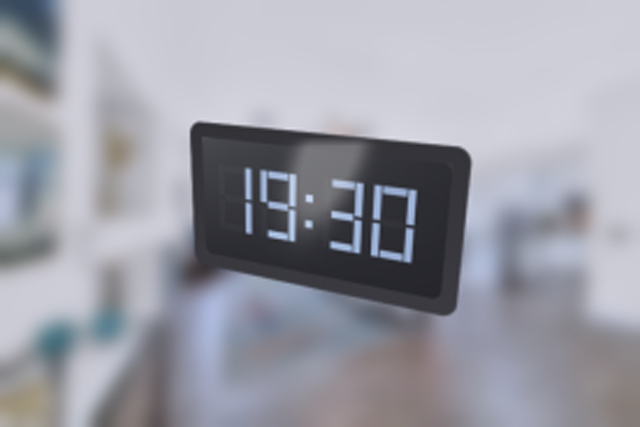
19 h 30 min
